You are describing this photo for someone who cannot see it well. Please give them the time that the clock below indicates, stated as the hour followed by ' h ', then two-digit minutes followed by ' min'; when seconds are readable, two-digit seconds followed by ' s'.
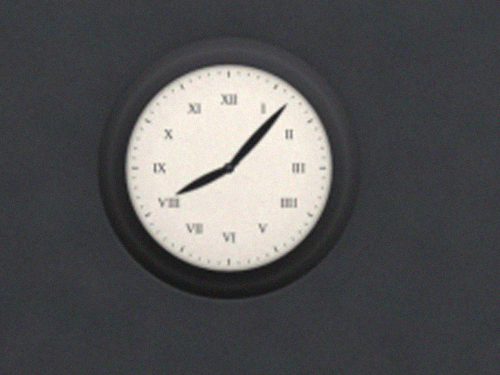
8 h 07 min
